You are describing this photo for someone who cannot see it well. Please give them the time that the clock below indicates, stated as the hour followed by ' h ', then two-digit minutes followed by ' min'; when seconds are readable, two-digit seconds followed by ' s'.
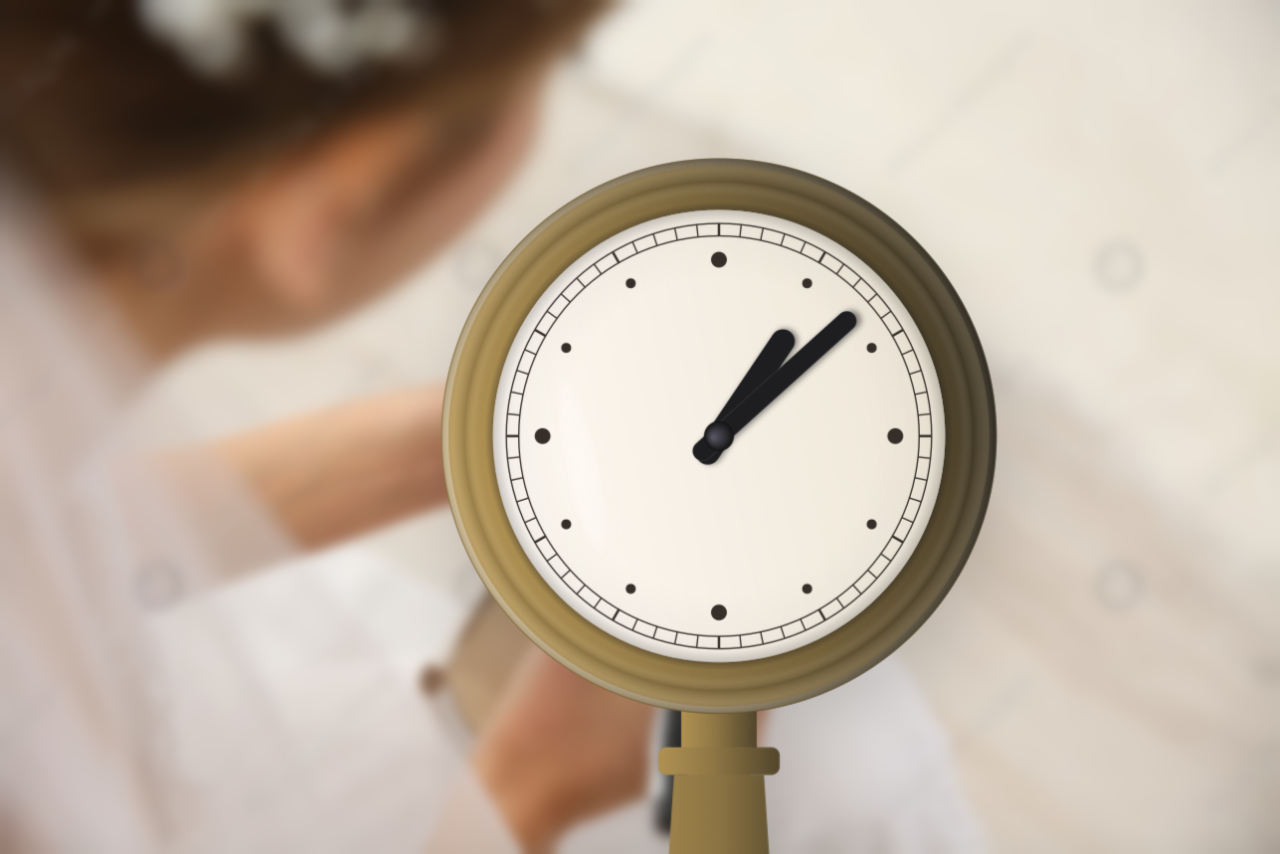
1 h 08 min
